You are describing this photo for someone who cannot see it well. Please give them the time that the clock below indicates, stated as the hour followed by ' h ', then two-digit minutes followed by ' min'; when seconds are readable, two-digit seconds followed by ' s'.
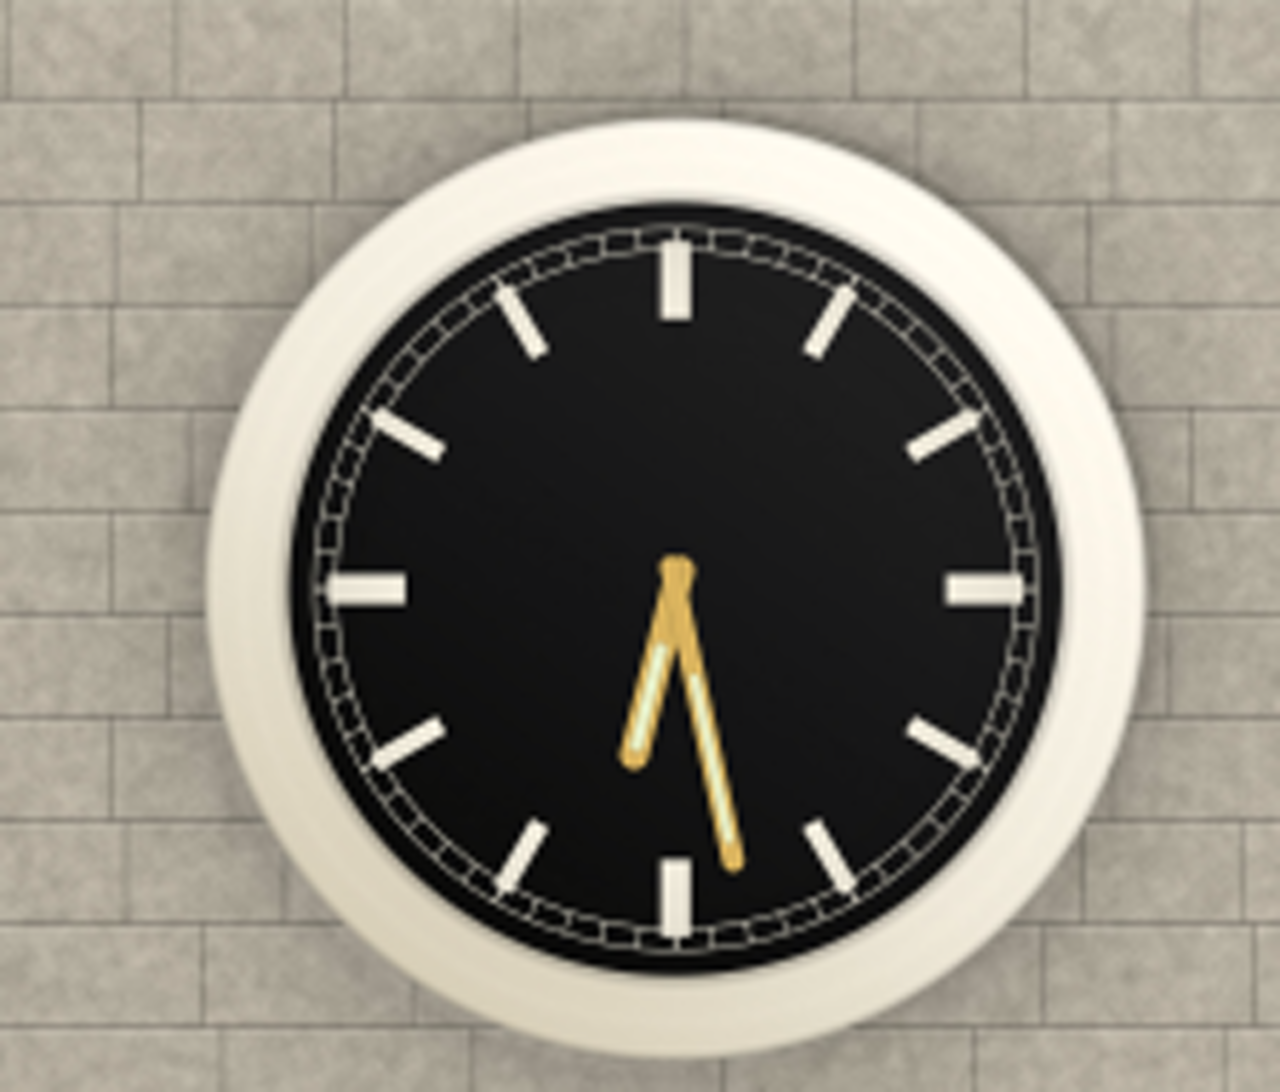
6 h 28 min
